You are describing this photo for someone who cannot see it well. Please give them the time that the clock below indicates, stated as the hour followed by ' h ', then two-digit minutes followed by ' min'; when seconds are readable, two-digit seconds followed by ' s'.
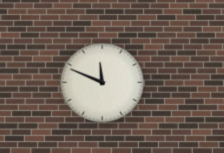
11 h 49 min
